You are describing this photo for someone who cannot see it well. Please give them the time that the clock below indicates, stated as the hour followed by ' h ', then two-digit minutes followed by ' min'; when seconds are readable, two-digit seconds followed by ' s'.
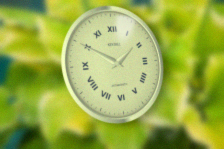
1 h 50 min
